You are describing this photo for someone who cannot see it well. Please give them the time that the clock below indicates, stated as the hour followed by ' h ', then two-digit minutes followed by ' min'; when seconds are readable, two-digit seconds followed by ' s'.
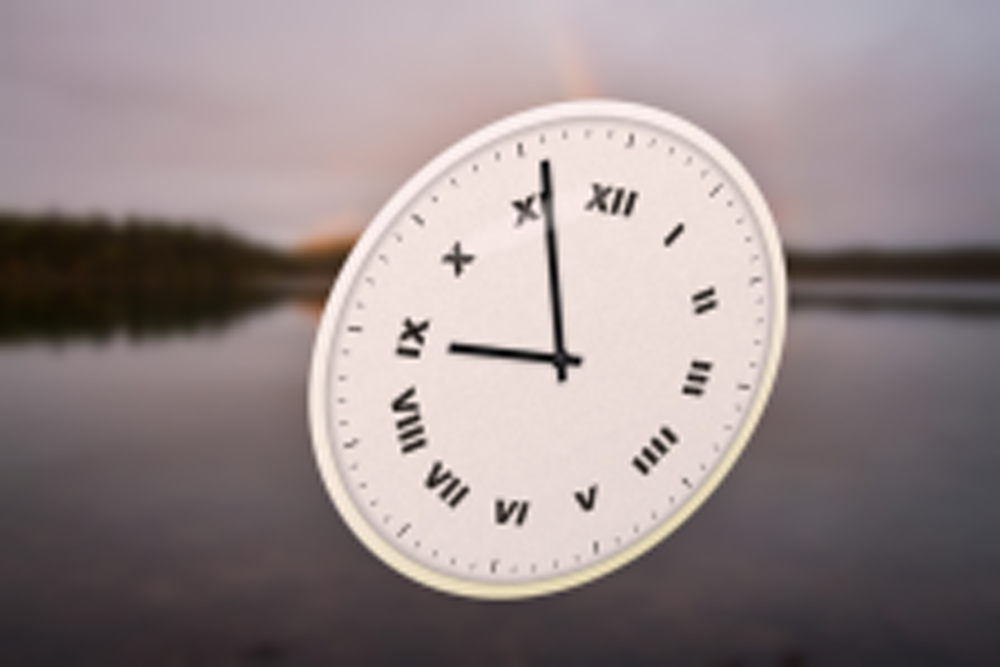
8 h 56 min
